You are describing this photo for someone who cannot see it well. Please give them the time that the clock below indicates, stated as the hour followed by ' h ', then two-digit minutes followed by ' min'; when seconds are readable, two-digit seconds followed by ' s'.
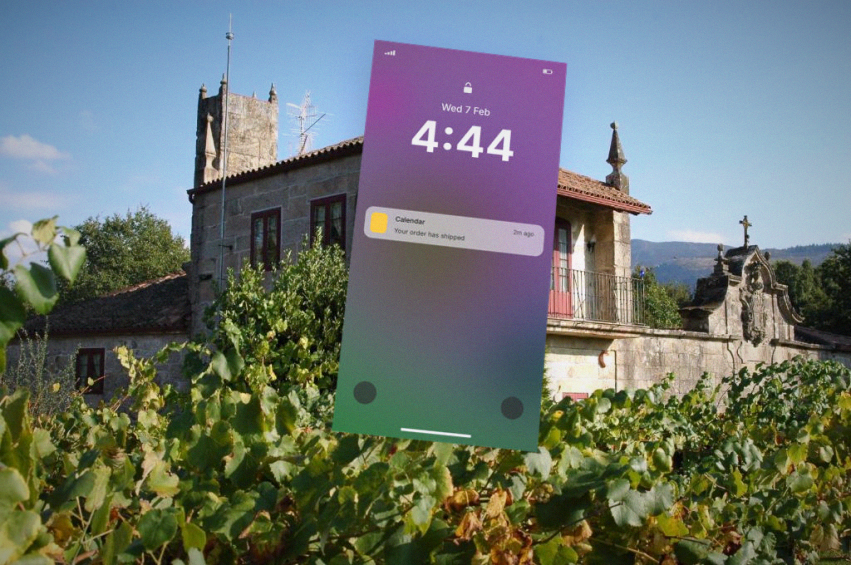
4 h 44 min
